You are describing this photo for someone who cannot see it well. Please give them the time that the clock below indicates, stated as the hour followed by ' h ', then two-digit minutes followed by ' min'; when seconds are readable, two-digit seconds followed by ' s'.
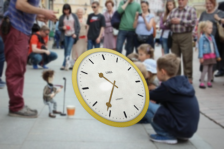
10 h 36 min
